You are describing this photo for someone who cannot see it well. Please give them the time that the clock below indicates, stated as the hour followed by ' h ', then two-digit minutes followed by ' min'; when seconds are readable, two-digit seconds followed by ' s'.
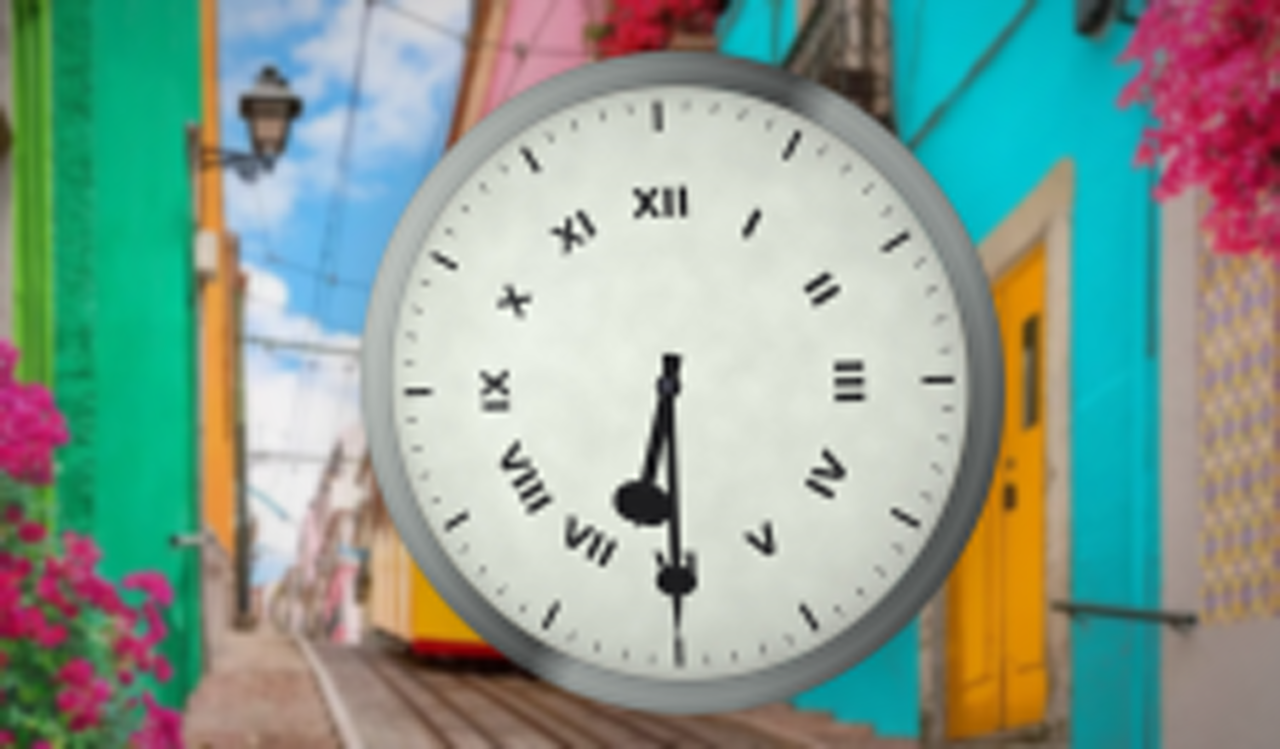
6 h 30 min
